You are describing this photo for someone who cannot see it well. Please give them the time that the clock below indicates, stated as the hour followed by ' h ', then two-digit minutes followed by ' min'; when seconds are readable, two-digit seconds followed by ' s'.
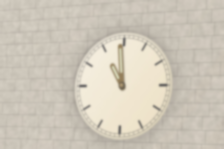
10 h 59 min
